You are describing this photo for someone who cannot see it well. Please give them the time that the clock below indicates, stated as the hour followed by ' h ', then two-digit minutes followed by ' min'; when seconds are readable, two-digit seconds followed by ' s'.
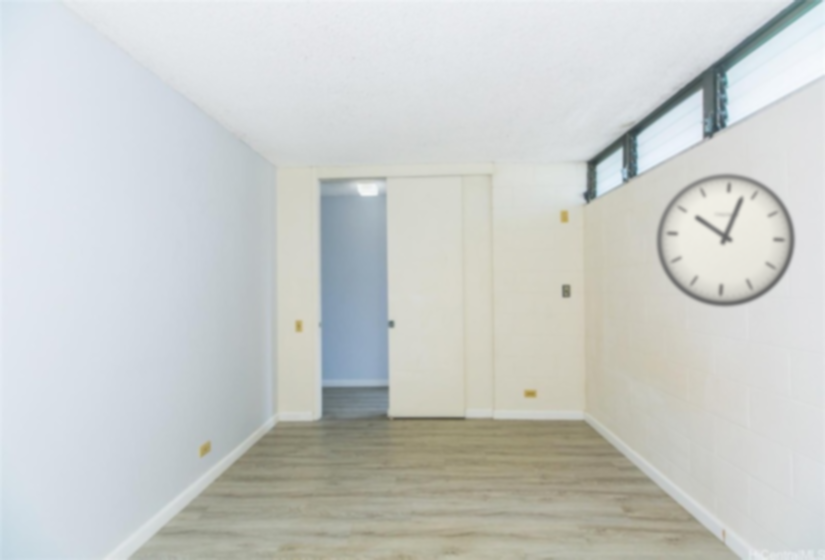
10 h 03 min
